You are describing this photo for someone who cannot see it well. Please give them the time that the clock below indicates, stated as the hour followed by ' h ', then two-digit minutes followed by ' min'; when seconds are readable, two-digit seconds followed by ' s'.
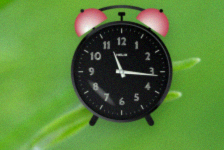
11 h 16 min
